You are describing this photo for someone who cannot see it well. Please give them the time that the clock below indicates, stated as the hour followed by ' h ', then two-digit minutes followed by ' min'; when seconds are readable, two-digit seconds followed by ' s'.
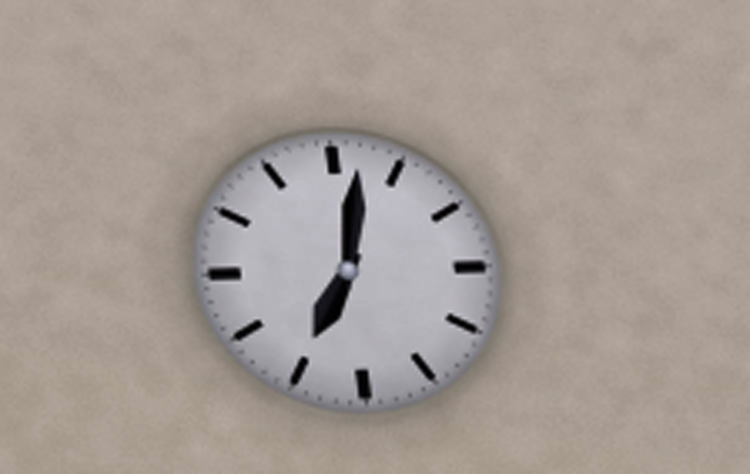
7 h 02 min
